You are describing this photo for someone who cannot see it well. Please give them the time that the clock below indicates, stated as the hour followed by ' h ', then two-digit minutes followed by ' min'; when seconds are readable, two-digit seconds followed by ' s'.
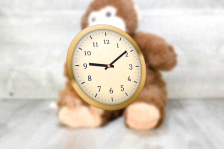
9 h 09 min
